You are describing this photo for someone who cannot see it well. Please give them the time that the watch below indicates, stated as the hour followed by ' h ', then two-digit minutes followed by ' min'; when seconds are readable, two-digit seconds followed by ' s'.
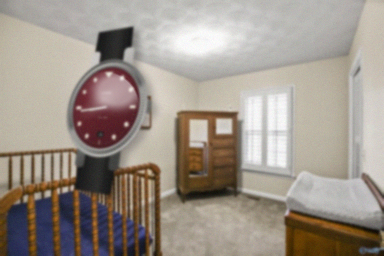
8 h 44 min
